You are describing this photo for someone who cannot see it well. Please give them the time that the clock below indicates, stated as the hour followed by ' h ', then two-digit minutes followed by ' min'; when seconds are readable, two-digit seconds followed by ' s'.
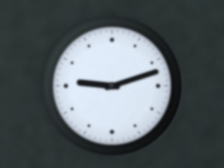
9 h 12 min
